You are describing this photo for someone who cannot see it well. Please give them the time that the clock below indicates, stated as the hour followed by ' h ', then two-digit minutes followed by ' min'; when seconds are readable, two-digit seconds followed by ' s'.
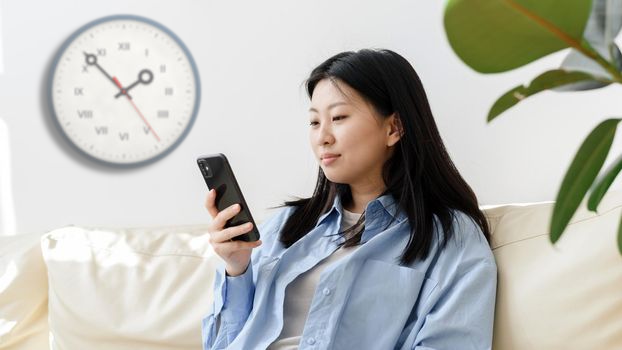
1 h 52 min 24 s
